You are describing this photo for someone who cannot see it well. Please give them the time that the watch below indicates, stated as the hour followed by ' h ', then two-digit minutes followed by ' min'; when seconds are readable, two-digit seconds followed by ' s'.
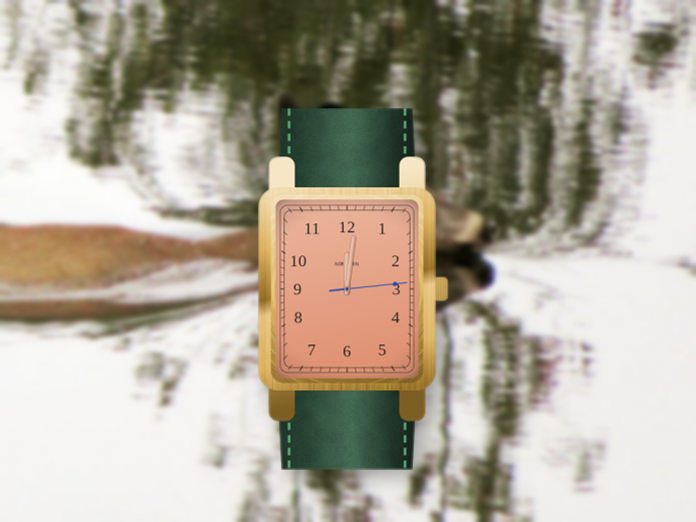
12 h 01 min 14 s
